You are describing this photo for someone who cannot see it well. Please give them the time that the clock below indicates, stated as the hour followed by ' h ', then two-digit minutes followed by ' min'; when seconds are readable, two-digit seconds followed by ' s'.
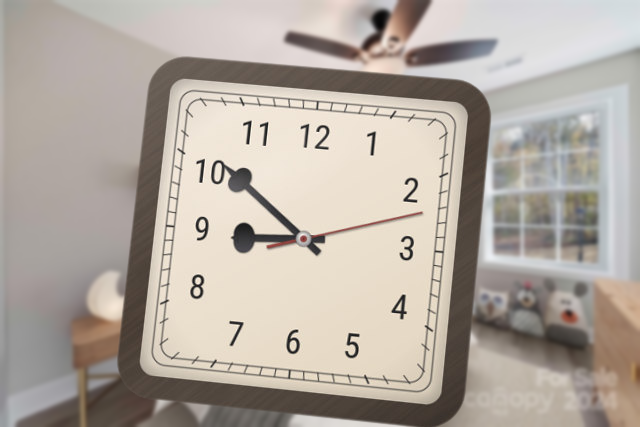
8 h 51 min 12 s
